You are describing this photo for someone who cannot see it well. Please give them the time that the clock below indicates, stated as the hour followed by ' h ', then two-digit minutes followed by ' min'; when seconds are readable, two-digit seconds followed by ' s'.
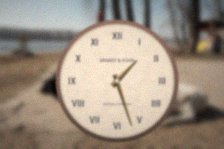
1 h 27 min
